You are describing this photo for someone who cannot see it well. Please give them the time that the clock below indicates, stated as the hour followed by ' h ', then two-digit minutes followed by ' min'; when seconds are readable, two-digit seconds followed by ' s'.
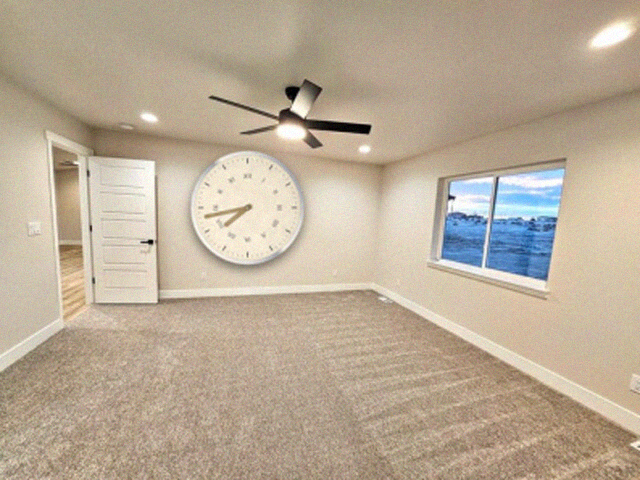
7 h 43 min
